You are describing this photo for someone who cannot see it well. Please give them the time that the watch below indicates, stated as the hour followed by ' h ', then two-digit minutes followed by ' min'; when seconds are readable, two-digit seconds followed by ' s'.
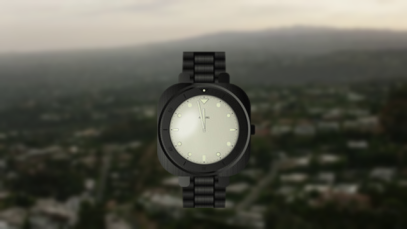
11 h 58 min
